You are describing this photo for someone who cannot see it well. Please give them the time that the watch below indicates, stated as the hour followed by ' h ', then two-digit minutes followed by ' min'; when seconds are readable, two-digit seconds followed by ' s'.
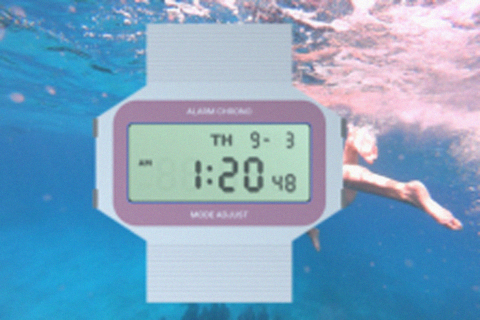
1 h 20 min 48 s
